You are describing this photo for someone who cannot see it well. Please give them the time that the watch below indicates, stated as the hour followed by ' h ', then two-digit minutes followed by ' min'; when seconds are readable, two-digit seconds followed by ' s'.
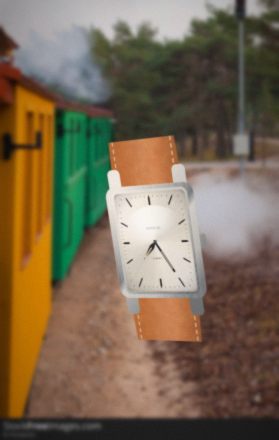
7 h 25 min
